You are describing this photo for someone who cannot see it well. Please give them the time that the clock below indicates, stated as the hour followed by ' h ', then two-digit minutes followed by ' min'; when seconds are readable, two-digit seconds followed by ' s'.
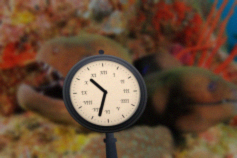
10 h 33 min
